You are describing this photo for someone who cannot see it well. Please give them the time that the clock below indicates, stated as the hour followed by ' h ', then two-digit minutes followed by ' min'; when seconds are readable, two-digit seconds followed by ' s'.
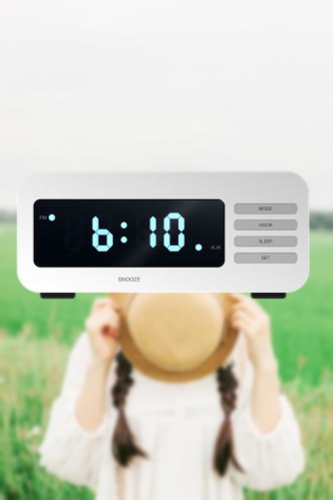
6 h 10 min
